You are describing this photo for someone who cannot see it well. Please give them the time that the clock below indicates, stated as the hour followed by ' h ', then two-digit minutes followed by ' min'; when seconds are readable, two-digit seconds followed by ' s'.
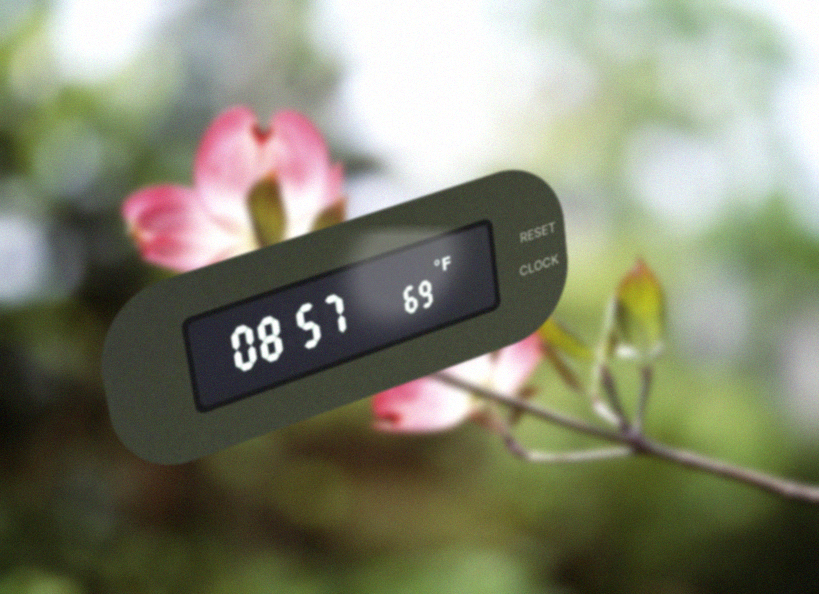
8 h 57 min
